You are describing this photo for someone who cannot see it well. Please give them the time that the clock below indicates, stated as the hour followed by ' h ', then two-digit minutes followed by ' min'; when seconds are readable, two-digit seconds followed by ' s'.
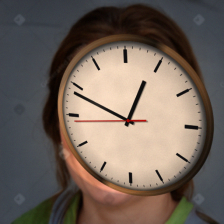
12 h 48 min 44 s
